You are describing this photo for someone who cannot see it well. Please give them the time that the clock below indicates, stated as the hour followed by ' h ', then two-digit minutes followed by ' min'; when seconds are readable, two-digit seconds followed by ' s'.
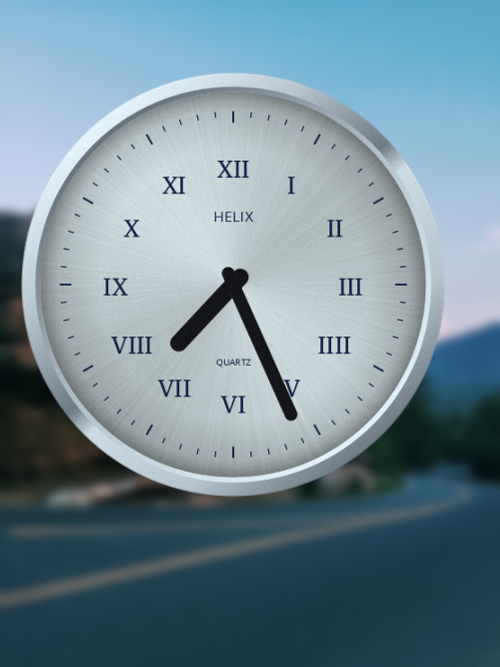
7 h 26 min
